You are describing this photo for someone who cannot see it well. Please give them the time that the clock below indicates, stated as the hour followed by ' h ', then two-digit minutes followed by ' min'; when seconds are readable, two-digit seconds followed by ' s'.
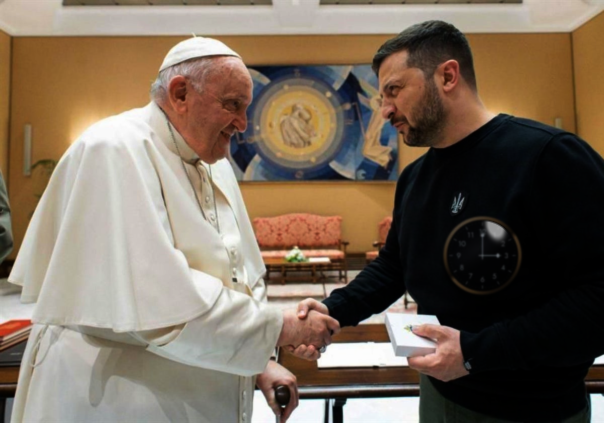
3 h 00 min
